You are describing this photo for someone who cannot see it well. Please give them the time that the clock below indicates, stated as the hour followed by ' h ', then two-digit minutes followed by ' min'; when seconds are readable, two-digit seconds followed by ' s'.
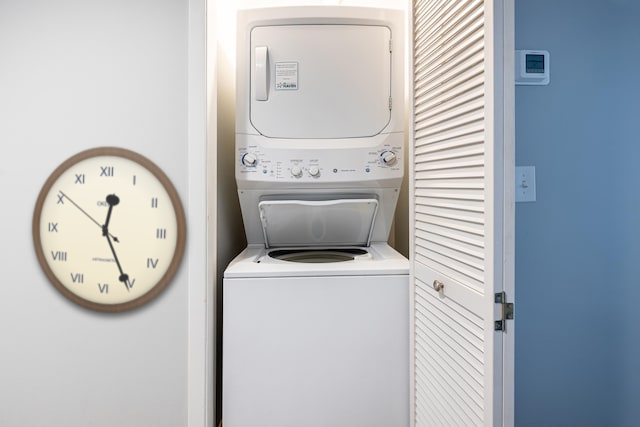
12 h 25 min 51 s
